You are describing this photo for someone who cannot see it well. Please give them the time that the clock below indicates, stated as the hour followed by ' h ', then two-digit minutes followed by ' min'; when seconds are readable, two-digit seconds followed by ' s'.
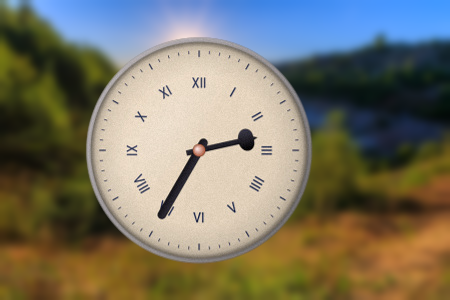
2 h 35 min
